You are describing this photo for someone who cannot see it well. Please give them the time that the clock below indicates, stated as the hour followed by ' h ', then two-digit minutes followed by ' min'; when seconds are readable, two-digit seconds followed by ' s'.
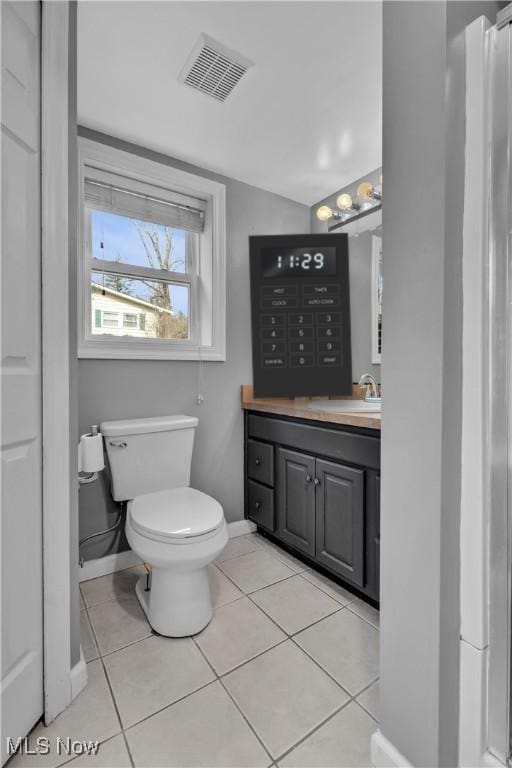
11 h 29 min
